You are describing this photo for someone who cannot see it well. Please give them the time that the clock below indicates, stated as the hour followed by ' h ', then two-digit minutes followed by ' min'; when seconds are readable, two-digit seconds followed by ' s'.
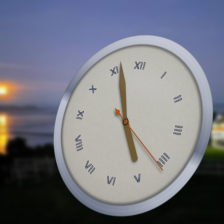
4 h 56 min 21 s
